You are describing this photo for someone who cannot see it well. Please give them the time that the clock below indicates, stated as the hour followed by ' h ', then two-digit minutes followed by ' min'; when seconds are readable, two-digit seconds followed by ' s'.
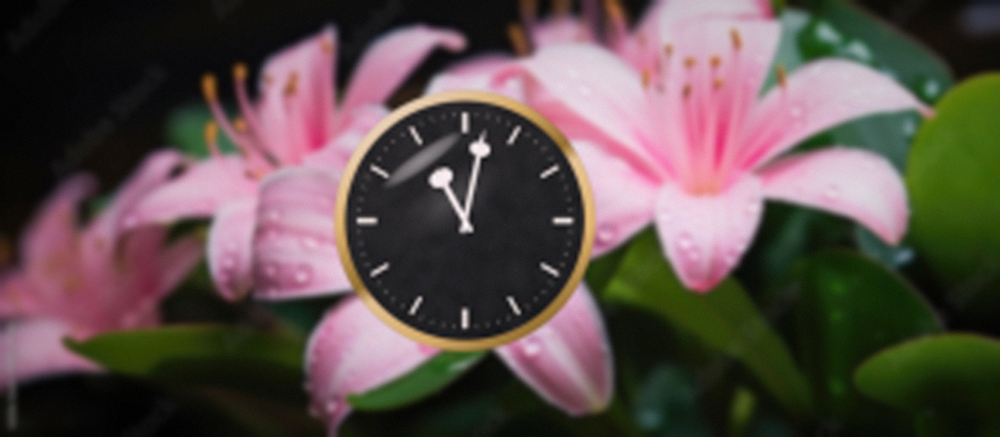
11 h 02 min
